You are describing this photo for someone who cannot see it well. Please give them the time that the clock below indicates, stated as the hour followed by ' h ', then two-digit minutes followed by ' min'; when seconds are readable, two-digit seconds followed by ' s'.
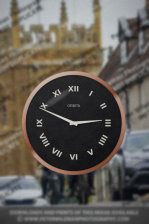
2 h 49 min
